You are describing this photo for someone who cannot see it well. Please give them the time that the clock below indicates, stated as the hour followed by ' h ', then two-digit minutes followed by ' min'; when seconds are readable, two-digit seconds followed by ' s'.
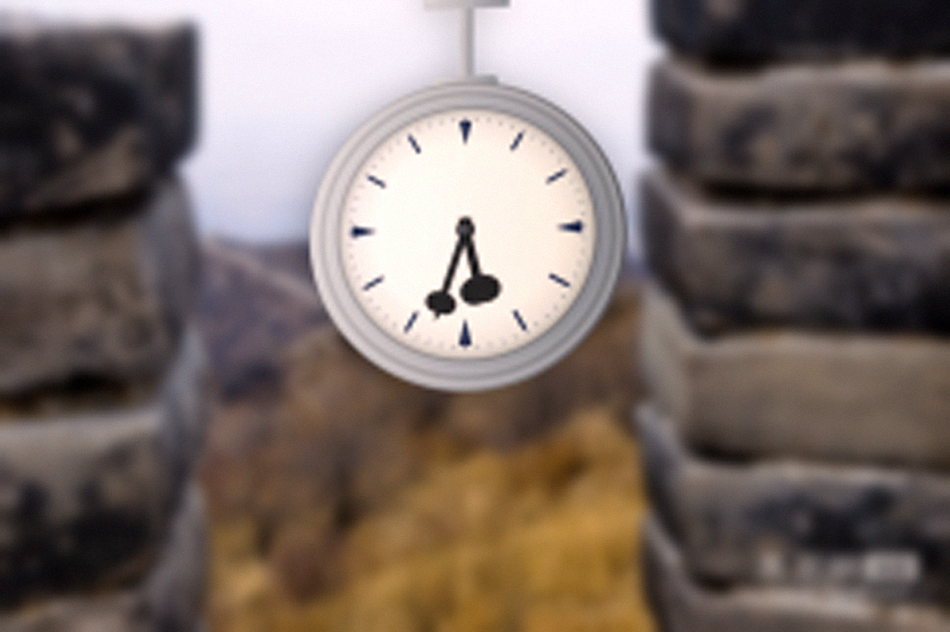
5 h 33 min
